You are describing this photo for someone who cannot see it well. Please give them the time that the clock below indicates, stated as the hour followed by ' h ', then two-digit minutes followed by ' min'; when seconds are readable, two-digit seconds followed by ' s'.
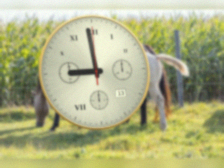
8 h 59 min
